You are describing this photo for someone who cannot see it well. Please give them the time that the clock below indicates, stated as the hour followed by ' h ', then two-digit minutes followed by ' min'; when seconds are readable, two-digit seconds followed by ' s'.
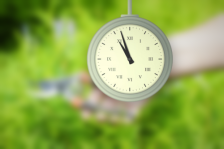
10 h 57 min
